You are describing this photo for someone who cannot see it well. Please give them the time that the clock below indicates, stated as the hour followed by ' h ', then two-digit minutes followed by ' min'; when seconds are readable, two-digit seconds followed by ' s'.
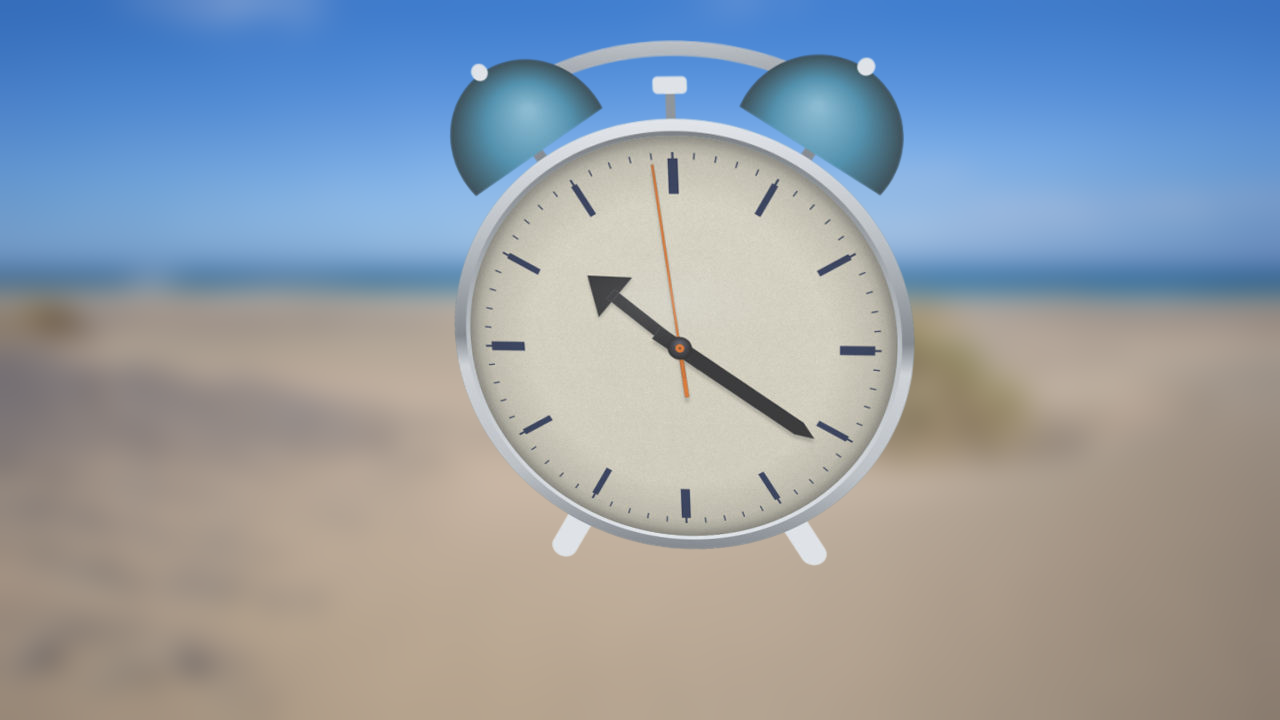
10 h 20 min 59 s
